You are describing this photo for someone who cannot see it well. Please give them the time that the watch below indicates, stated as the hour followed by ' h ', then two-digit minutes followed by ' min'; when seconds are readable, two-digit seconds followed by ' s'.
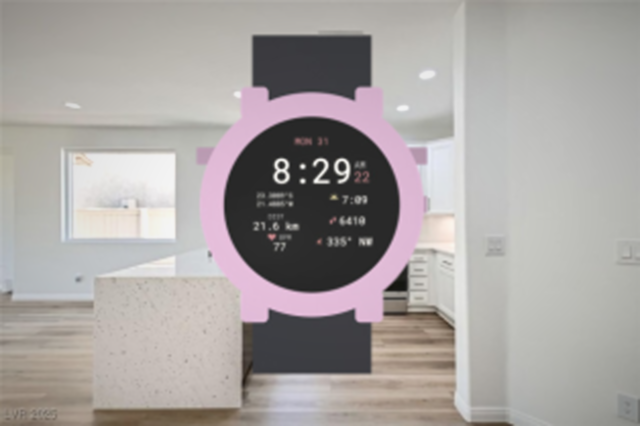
8 h 29 min
